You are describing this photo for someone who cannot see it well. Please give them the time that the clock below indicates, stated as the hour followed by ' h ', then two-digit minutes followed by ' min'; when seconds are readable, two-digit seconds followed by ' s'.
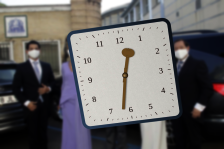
12 h 32 min
